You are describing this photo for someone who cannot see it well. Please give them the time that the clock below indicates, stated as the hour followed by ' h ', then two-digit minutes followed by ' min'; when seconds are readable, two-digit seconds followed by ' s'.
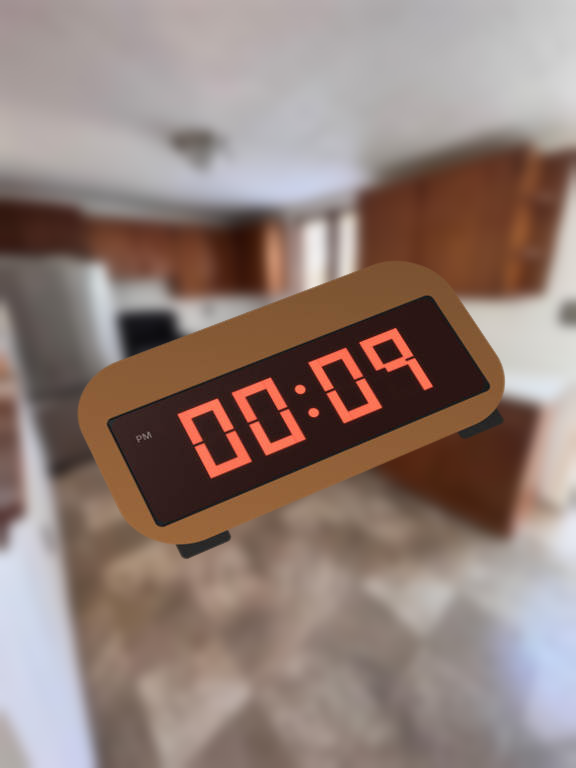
0 h 09 min
